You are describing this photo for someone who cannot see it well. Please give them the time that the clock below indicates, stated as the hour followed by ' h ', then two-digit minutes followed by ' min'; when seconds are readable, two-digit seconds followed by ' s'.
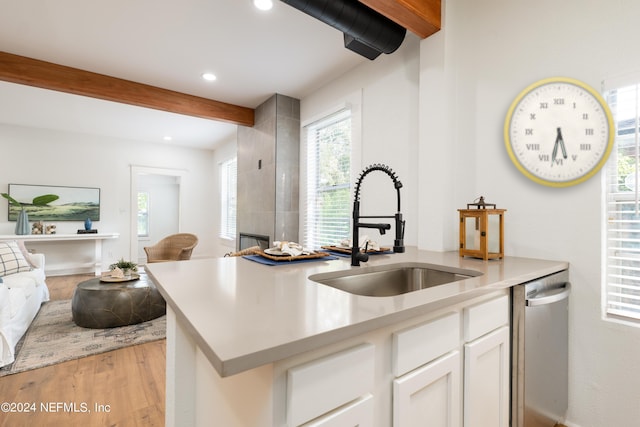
5 h 32 min
